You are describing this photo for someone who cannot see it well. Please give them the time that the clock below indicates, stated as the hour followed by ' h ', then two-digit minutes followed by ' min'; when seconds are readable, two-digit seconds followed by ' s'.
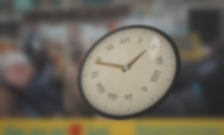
1 h 49 min
